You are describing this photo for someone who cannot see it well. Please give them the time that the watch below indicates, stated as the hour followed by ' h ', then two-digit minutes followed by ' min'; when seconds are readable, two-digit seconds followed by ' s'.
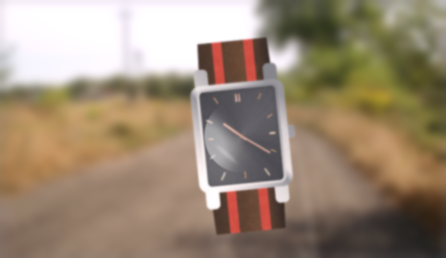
10 h 21 min
